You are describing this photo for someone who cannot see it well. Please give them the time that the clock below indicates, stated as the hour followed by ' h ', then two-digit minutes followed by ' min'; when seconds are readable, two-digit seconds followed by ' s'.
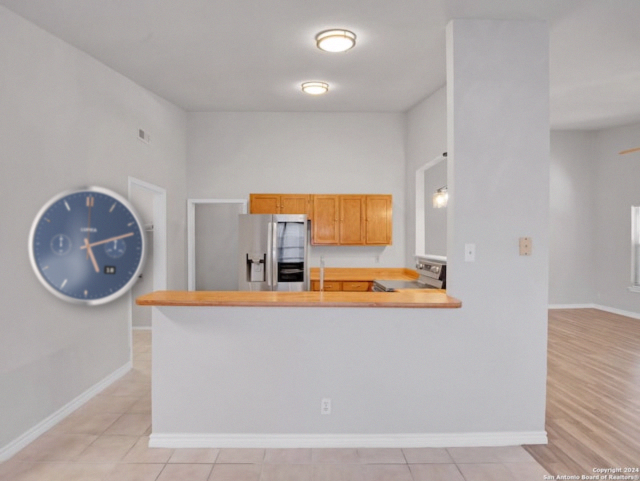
5 h 12 min
